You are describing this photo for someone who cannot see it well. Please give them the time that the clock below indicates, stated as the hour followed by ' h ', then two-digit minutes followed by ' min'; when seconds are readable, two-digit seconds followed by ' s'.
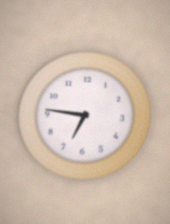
6 h 46 min
